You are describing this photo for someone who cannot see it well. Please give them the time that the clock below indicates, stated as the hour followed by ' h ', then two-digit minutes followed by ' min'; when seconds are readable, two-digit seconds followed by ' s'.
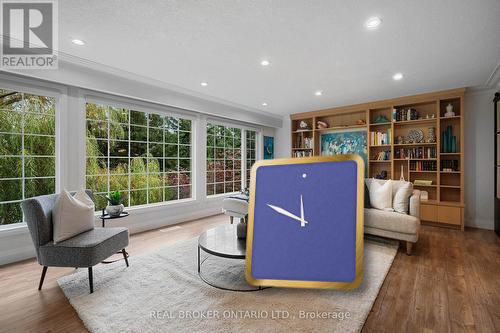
11 h 49 min
